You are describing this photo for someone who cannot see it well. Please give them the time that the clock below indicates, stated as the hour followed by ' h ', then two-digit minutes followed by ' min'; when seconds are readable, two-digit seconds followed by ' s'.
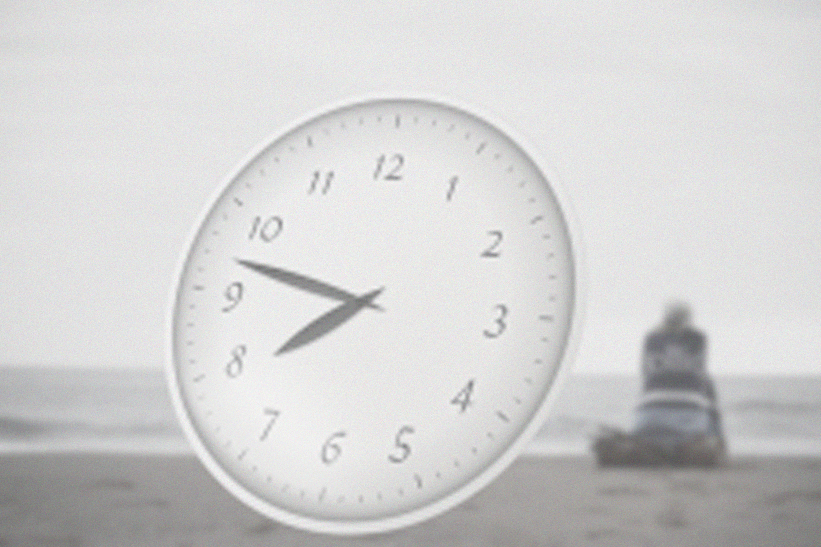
7 h 47 min
